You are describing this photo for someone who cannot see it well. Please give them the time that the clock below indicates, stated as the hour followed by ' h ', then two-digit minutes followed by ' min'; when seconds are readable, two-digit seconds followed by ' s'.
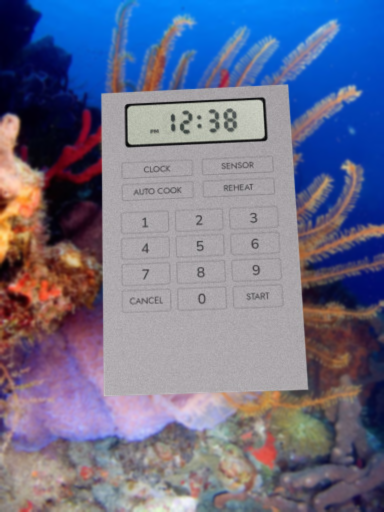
12 h 38 min
